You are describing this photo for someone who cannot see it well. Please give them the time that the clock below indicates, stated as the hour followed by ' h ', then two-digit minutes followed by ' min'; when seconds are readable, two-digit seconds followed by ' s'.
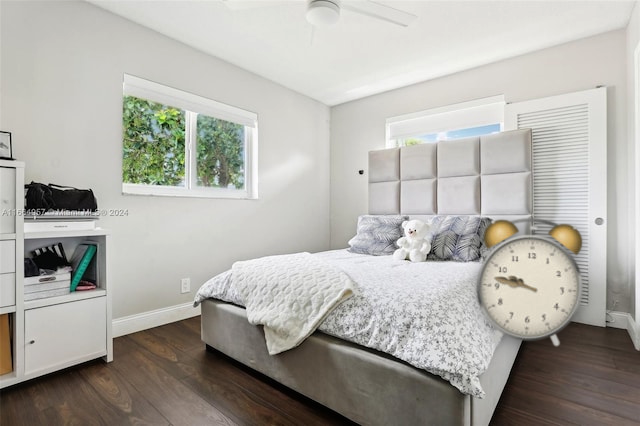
9 h 47 min
